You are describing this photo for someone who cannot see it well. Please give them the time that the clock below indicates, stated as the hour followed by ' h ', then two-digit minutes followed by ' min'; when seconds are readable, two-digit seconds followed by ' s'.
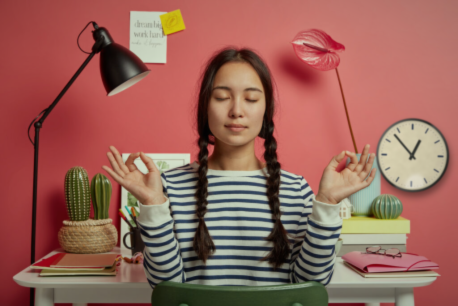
12 h 53 min
